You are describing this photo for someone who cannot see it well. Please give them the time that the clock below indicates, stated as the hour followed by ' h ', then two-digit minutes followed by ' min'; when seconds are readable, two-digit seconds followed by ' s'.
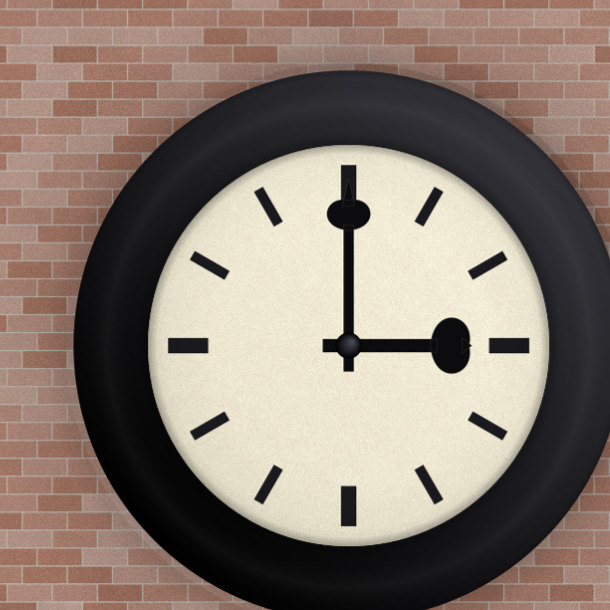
3 h 00 min
